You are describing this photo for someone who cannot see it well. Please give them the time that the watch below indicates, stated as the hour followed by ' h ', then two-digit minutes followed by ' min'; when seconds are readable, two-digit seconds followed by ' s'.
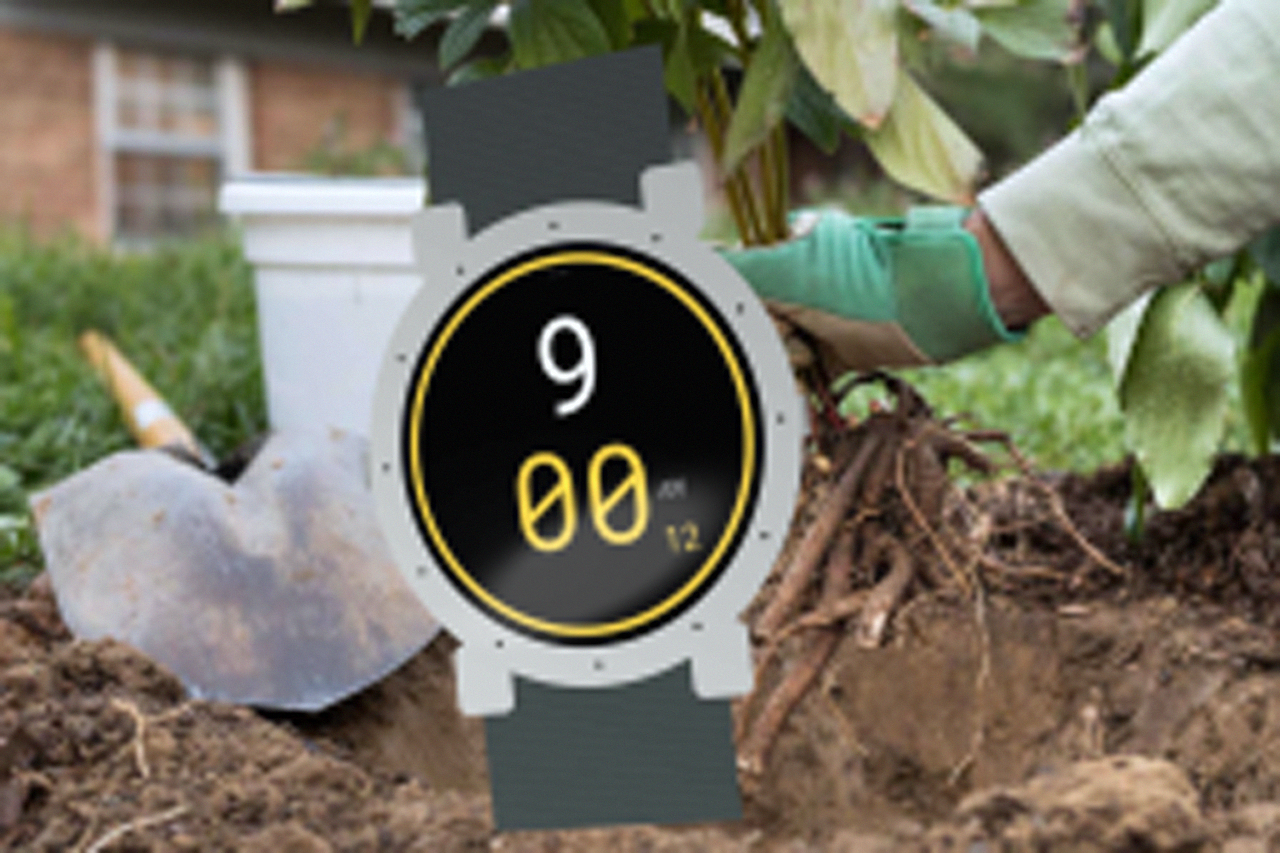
9 h 00 min
